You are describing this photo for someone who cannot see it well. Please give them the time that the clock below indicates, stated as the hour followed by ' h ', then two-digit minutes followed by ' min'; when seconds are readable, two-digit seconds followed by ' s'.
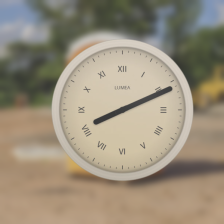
8 h 11 min
